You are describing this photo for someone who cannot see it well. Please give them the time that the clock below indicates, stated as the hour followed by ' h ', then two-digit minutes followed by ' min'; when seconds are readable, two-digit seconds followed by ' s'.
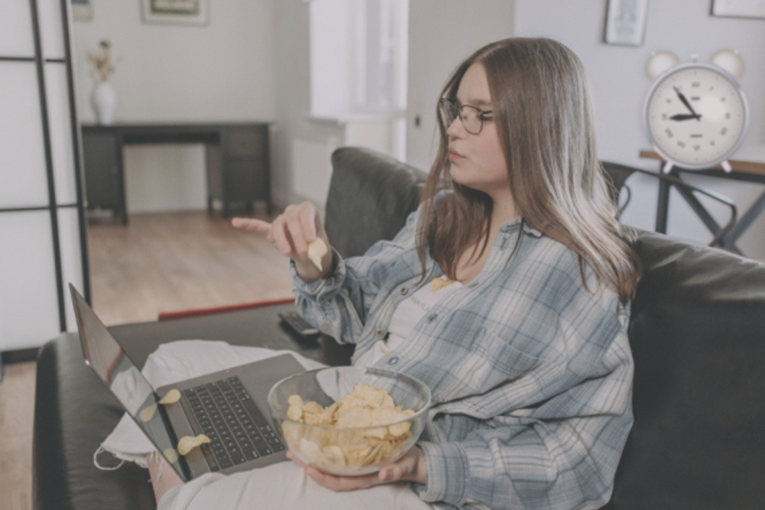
8 h 54 min
